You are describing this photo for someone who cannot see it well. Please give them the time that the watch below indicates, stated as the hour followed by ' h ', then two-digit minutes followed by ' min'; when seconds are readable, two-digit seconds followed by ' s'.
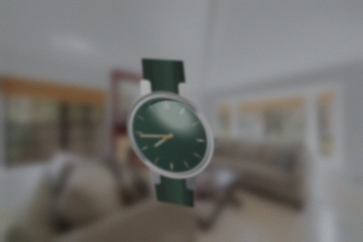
7 h 44 min
